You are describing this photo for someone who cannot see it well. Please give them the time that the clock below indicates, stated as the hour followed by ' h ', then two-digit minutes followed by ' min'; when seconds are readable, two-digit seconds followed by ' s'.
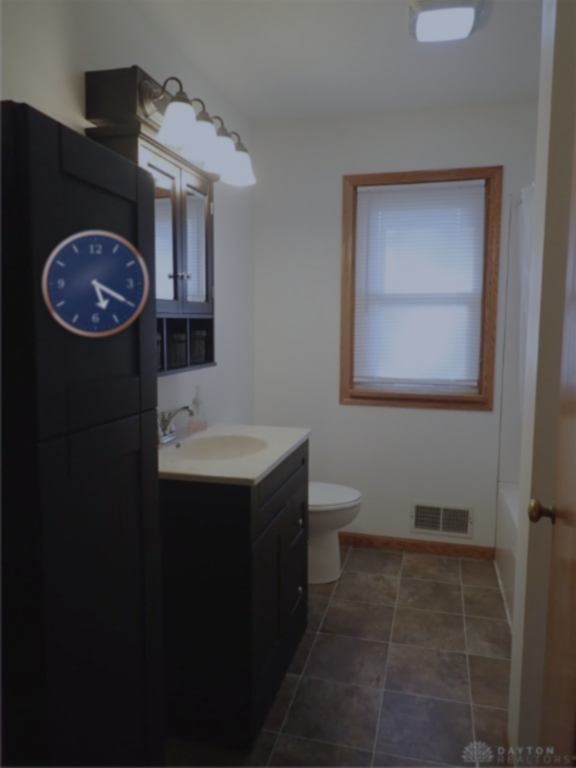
5 h 20 min
